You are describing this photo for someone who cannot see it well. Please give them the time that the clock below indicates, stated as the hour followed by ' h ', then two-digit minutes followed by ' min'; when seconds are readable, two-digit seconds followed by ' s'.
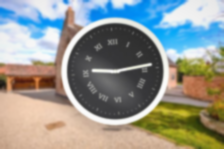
9 h 14 min
